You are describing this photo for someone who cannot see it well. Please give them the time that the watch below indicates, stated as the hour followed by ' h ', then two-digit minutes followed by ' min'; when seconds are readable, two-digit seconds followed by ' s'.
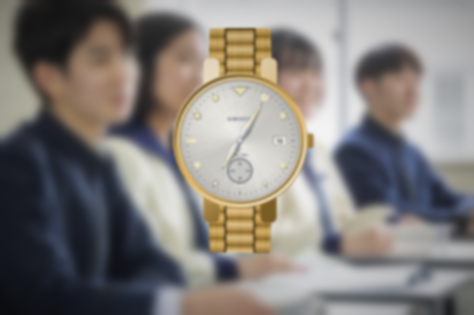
7 h 05 min
